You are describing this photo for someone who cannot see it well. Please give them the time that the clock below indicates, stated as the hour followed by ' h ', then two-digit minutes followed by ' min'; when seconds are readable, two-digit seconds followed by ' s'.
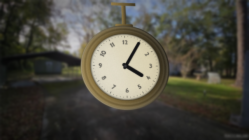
4 h 05 min
